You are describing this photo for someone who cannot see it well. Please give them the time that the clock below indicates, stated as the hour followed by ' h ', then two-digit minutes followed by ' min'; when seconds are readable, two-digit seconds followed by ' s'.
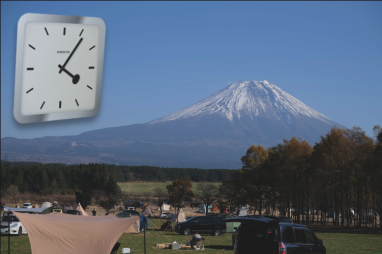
4 h 06 min
